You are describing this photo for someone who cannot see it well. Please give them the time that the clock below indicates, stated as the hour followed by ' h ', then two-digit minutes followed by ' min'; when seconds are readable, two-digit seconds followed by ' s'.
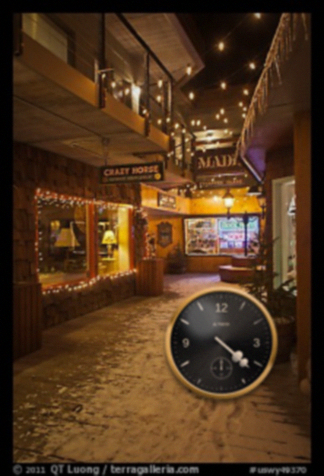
4 h 22 min
